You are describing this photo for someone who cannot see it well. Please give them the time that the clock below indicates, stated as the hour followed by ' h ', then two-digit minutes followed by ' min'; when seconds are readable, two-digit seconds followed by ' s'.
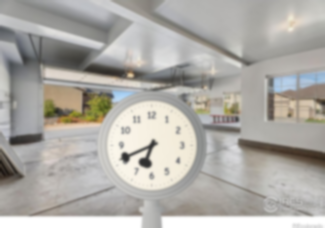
6 h 41 min
